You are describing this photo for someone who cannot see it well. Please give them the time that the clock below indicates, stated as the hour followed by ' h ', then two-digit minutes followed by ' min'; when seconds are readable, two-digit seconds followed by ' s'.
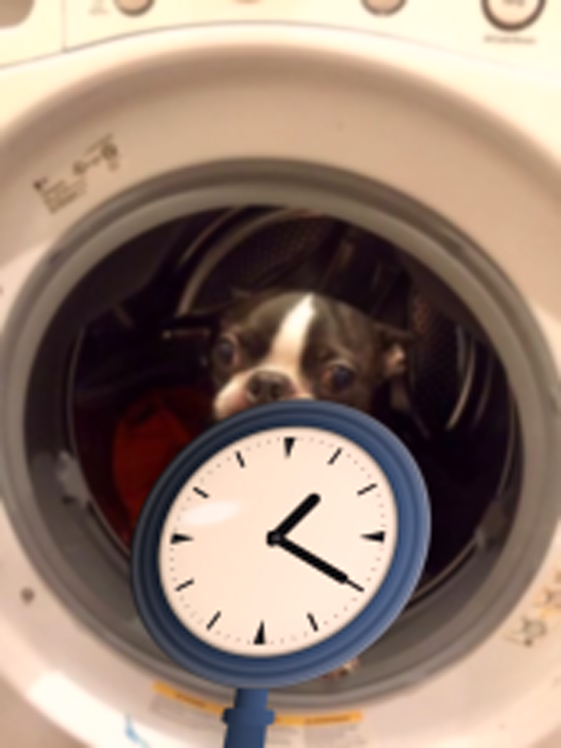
1 h 20 min
